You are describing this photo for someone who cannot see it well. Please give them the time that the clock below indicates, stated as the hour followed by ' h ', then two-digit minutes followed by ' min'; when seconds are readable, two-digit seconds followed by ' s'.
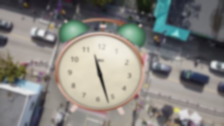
11 h 27 min
